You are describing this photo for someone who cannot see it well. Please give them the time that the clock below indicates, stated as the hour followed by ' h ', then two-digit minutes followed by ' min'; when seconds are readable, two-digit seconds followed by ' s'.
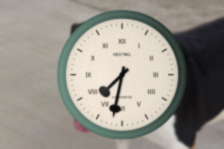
7 h 32 min
